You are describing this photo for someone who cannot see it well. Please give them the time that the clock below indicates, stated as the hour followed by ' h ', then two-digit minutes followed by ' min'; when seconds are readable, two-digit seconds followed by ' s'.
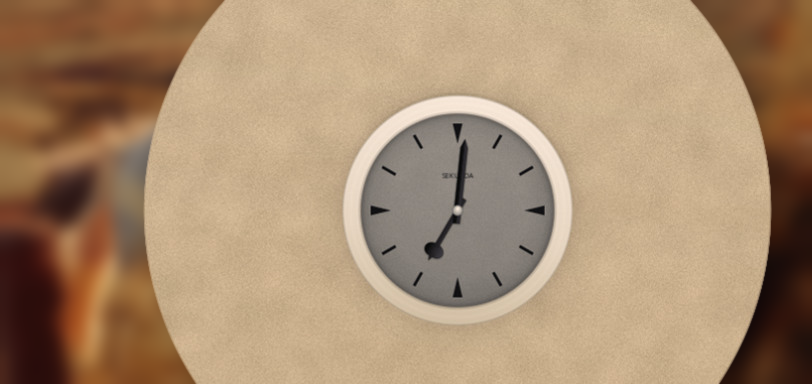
7 h 01 min
